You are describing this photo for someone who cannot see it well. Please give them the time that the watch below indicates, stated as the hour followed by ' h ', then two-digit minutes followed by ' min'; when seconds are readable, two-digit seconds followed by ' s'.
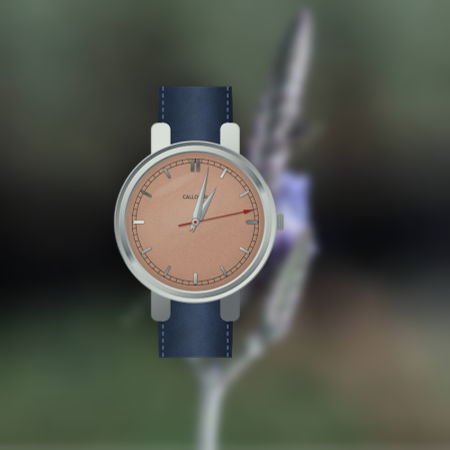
1 h 02 min 13 s
